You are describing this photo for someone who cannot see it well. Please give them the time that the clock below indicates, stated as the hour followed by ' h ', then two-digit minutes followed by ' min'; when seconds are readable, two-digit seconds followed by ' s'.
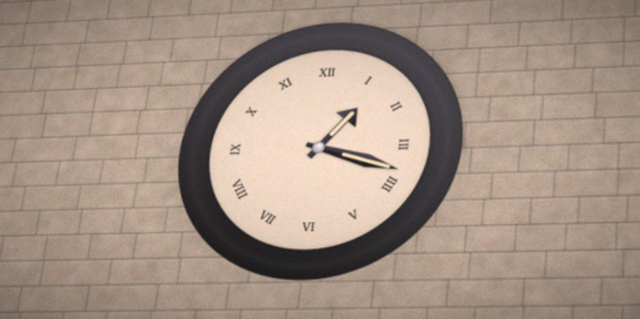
1 h 18 min
